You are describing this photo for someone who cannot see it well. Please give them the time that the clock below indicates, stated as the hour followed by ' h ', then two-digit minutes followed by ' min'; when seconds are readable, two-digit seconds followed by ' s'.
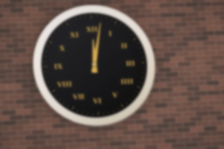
12 h 02 min
